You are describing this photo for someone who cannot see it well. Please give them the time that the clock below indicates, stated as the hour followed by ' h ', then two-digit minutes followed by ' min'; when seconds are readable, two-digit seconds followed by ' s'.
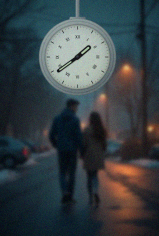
1 h 39 min
